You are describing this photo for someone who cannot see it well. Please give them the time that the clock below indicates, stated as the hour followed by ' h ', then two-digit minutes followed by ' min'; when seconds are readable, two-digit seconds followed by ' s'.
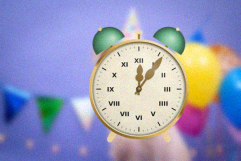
12 h 06 min
